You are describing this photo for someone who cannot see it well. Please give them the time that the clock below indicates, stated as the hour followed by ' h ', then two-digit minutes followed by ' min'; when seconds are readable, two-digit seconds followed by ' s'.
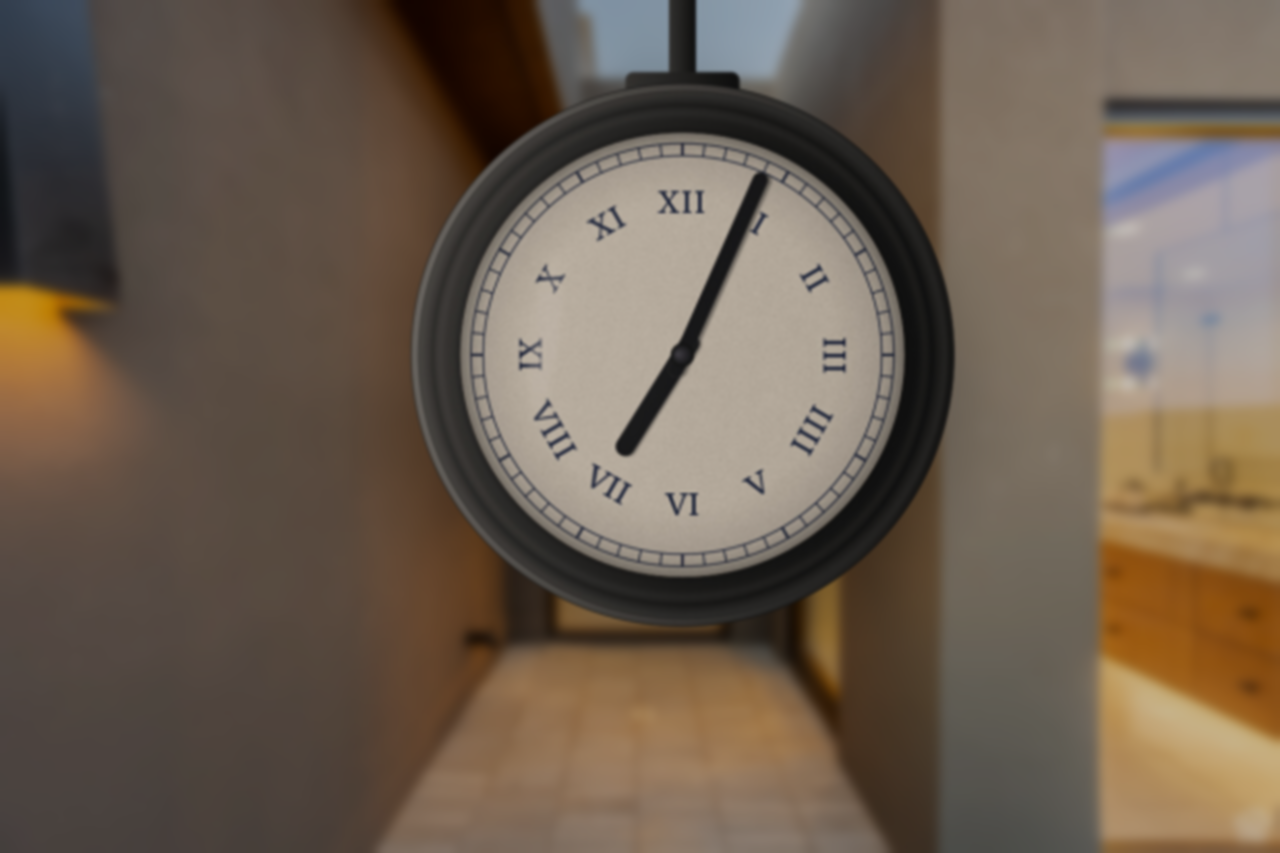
7 h 04 min
